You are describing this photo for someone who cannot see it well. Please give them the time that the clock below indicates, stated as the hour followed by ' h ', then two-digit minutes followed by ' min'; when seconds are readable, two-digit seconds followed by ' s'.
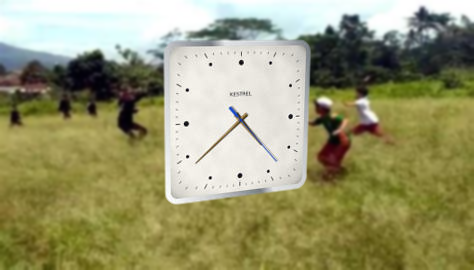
4 h 38 min 23 s
